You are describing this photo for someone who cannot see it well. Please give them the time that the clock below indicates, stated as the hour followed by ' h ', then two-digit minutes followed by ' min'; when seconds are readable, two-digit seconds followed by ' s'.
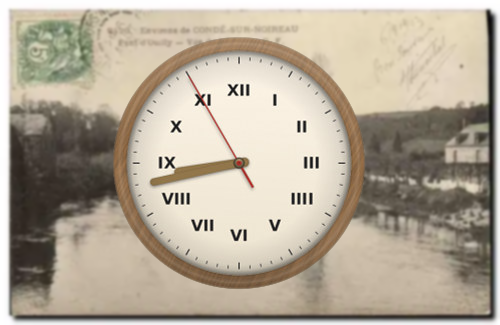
8 h 42 min 55 s
